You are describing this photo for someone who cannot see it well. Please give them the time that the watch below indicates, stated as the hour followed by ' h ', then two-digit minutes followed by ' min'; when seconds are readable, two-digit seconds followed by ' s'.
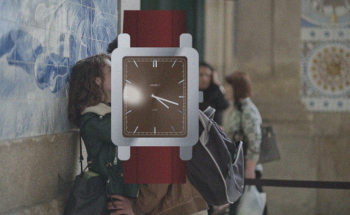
4 h 18 min
